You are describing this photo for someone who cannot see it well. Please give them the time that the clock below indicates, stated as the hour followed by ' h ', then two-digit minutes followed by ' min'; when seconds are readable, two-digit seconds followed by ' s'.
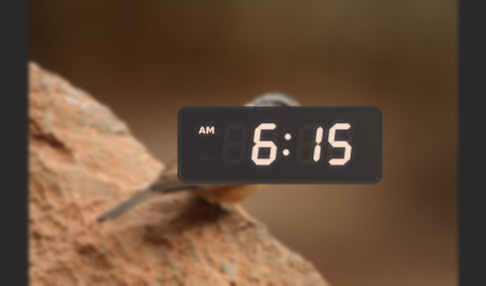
6 h 15 min
